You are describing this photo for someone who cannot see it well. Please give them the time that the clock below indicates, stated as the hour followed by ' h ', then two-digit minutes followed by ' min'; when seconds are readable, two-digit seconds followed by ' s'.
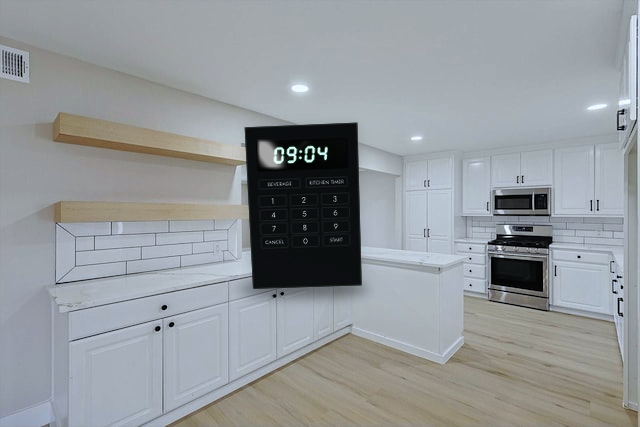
9 h 04 min
